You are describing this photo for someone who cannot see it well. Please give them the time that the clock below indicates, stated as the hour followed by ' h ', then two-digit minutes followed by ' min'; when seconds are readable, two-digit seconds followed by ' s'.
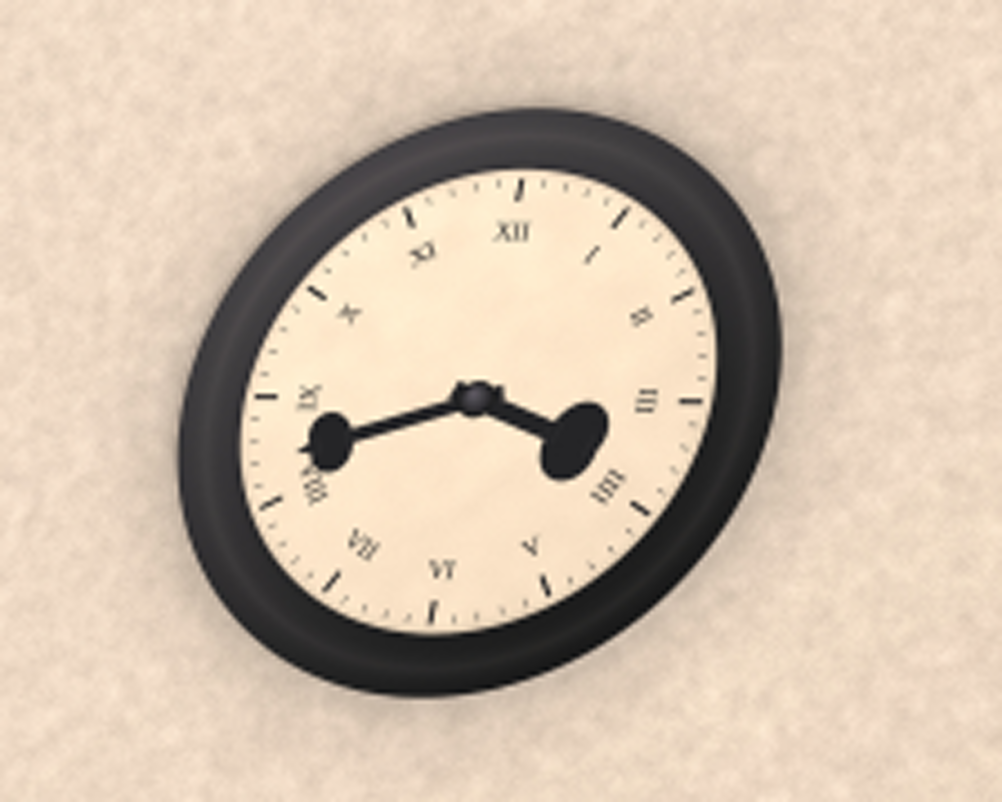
3 h 42 min
